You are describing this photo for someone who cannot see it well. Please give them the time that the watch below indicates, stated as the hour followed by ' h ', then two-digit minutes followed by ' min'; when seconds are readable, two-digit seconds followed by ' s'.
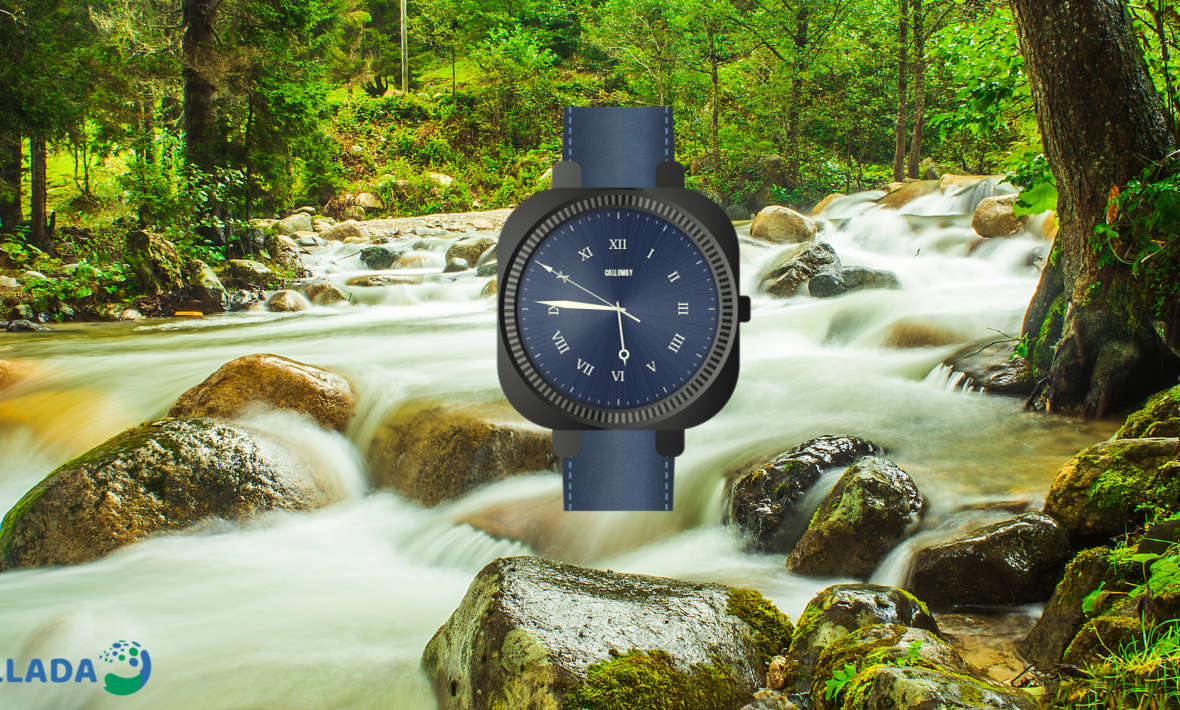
5 h 45 min 50 s
